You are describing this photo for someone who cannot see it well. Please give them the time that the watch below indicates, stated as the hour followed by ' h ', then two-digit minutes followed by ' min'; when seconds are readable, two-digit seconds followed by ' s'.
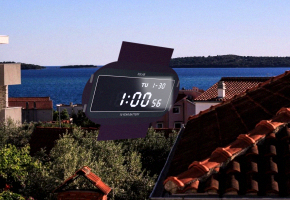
1 h 00 min 56 s
